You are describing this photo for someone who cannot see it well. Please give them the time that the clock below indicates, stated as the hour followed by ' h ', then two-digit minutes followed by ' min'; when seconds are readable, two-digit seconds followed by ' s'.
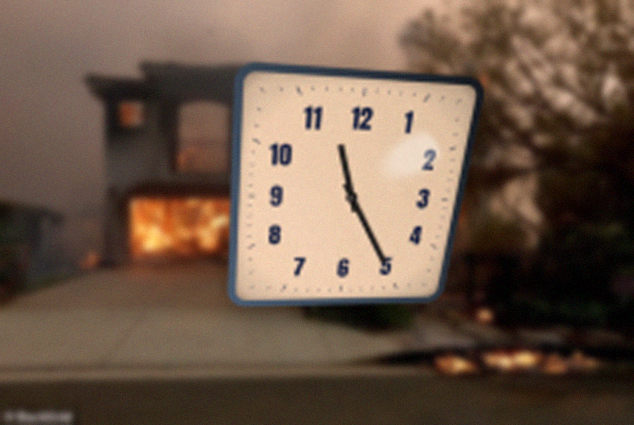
11 h 25 min
